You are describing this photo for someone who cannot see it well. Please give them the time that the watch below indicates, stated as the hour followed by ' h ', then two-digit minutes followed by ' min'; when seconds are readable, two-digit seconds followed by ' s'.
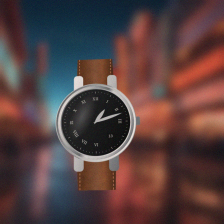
1 h 12 min
